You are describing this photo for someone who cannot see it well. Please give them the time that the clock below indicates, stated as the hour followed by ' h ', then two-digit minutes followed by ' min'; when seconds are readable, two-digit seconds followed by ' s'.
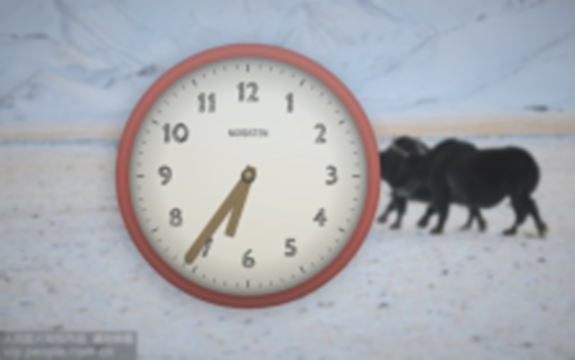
6 h 36 min
